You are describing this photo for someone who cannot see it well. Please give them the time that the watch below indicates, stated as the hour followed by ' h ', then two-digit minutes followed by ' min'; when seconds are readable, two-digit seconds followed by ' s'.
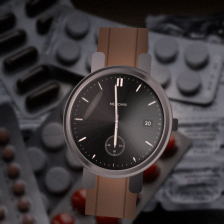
5 h 59 min
